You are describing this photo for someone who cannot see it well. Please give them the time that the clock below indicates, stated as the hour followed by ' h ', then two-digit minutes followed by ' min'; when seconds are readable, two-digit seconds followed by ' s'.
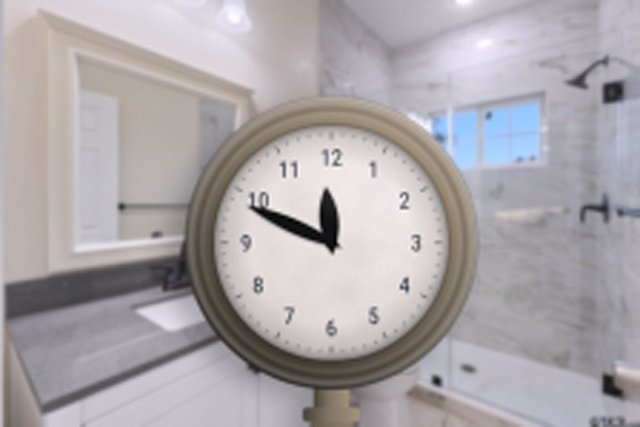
11 h 49 min
